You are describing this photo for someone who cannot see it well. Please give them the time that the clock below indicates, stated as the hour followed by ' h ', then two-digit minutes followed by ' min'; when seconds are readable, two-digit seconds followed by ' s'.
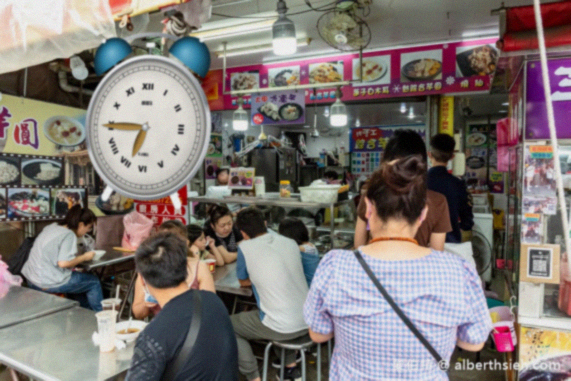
6 h 45 min
